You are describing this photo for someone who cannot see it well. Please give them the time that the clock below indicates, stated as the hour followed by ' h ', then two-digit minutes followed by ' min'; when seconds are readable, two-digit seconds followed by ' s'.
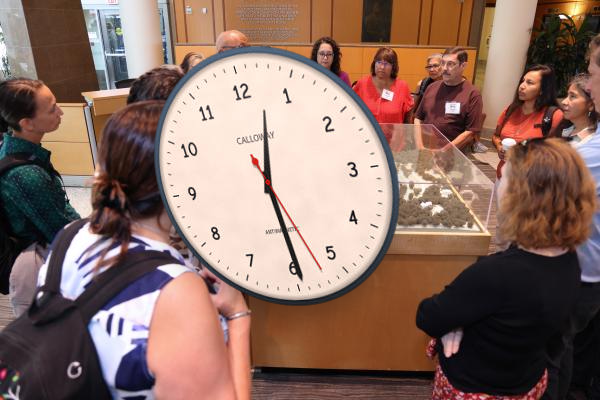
12 h 29 min 27 s
